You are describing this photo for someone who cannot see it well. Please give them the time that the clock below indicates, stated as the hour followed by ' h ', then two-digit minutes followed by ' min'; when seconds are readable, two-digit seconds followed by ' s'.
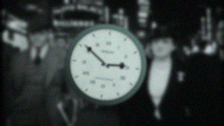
2 h 51 min
